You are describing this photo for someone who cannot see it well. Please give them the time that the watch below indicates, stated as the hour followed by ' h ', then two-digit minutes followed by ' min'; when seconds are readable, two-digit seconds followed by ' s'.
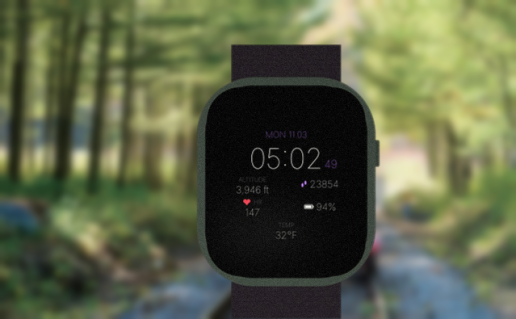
5 h 02 min 49 s
